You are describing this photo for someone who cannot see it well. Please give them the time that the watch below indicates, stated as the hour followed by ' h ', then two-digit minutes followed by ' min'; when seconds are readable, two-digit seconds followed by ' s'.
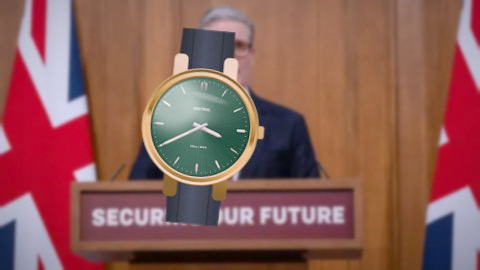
3 h 40 min
